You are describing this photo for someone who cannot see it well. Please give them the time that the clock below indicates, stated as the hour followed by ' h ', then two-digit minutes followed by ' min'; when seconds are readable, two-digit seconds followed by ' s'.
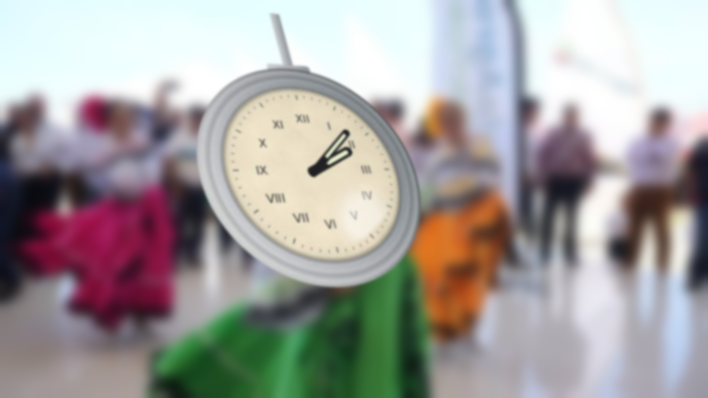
2 h 08 min
